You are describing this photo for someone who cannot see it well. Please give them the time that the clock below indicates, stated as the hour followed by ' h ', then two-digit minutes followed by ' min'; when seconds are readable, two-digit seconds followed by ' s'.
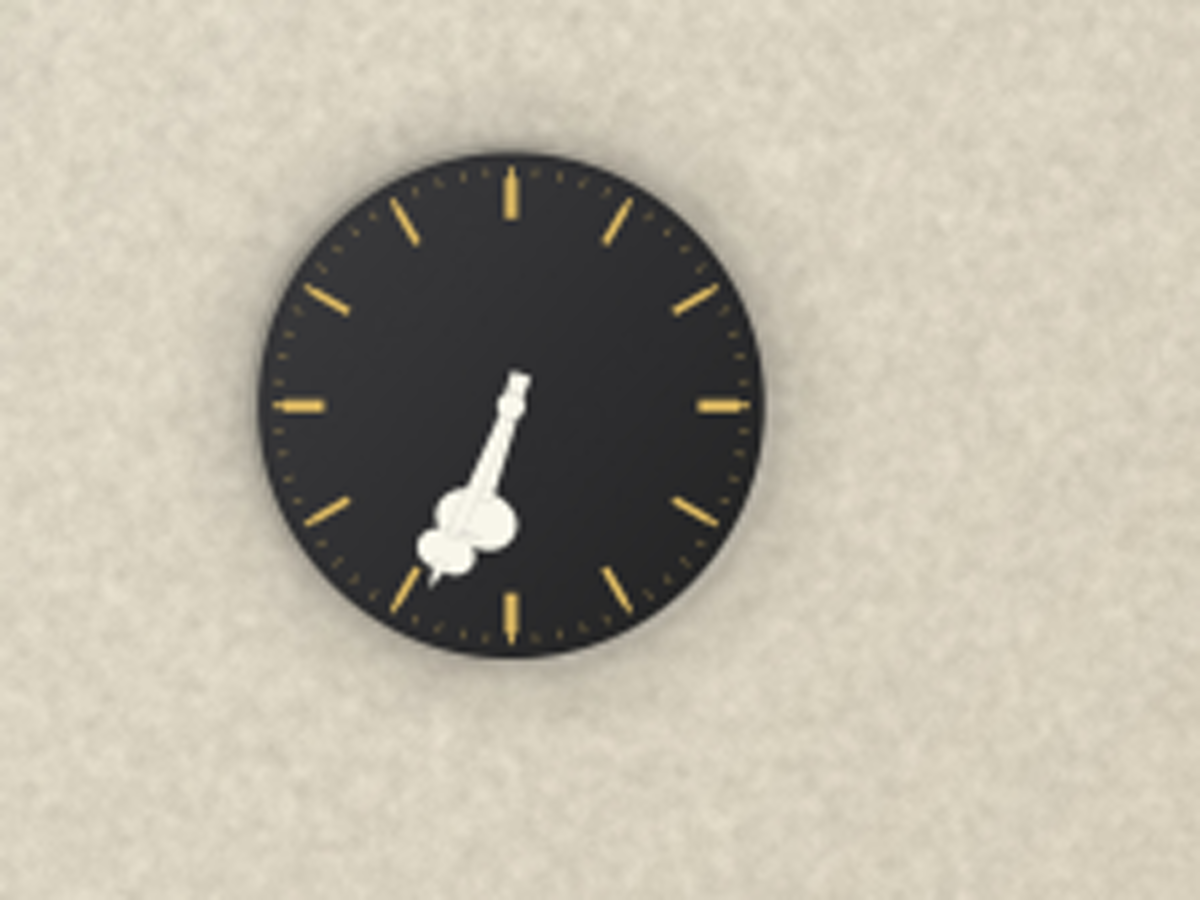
6 h 34 min
